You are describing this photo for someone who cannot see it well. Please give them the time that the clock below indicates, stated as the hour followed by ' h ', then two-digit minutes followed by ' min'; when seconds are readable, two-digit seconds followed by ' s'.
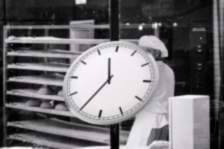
11 h 35 min
